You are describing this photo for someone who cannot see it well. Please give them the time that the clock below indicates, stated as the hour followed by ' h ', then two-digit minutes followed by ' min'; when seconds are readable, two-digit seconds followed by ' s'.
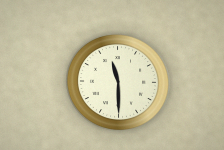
11 h 30 min
